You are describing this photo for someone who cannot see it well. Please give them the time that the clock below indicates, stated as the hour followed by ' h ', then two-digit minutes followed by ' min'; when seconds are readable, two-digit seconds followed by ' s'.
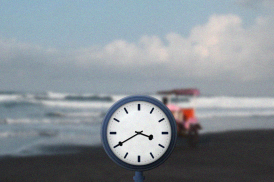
3 h 40 min
